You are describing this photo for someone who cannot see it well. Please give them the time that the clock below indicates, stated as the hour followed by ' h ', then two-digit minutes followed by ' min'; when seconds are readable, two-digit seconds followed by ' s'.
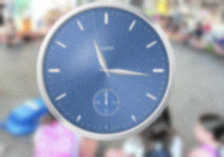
11 h 16 min
